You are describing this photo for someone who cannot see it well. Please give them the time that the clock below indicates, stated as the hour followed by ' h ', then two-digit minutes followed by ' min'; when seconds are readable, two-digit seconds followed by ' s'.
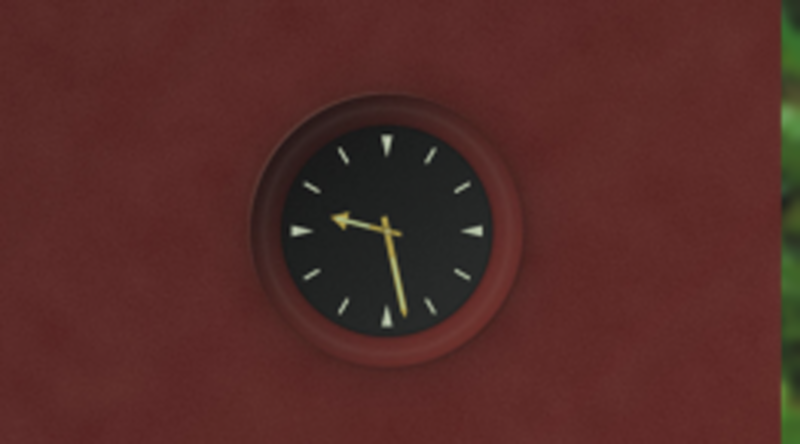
9 h 28 min
